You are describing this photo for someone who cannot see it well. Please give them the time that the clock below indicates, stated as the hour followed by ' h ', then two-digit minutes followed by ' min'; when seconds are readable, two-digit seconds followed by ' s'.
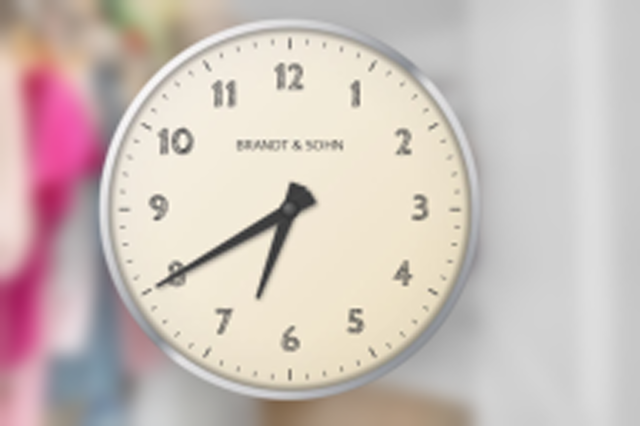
6 h 40 min
